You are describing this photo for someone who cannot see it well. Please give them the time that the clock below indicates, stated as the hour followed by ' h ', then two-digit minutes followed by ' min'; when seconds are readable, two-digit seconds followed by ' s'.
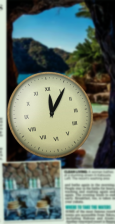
12 h 06 min
